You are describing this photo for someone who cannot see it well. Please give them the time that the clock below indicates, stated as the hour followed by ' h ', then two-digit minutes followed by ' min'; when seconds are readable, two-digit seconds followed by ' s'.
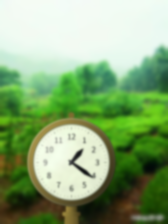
1 h 21 min
